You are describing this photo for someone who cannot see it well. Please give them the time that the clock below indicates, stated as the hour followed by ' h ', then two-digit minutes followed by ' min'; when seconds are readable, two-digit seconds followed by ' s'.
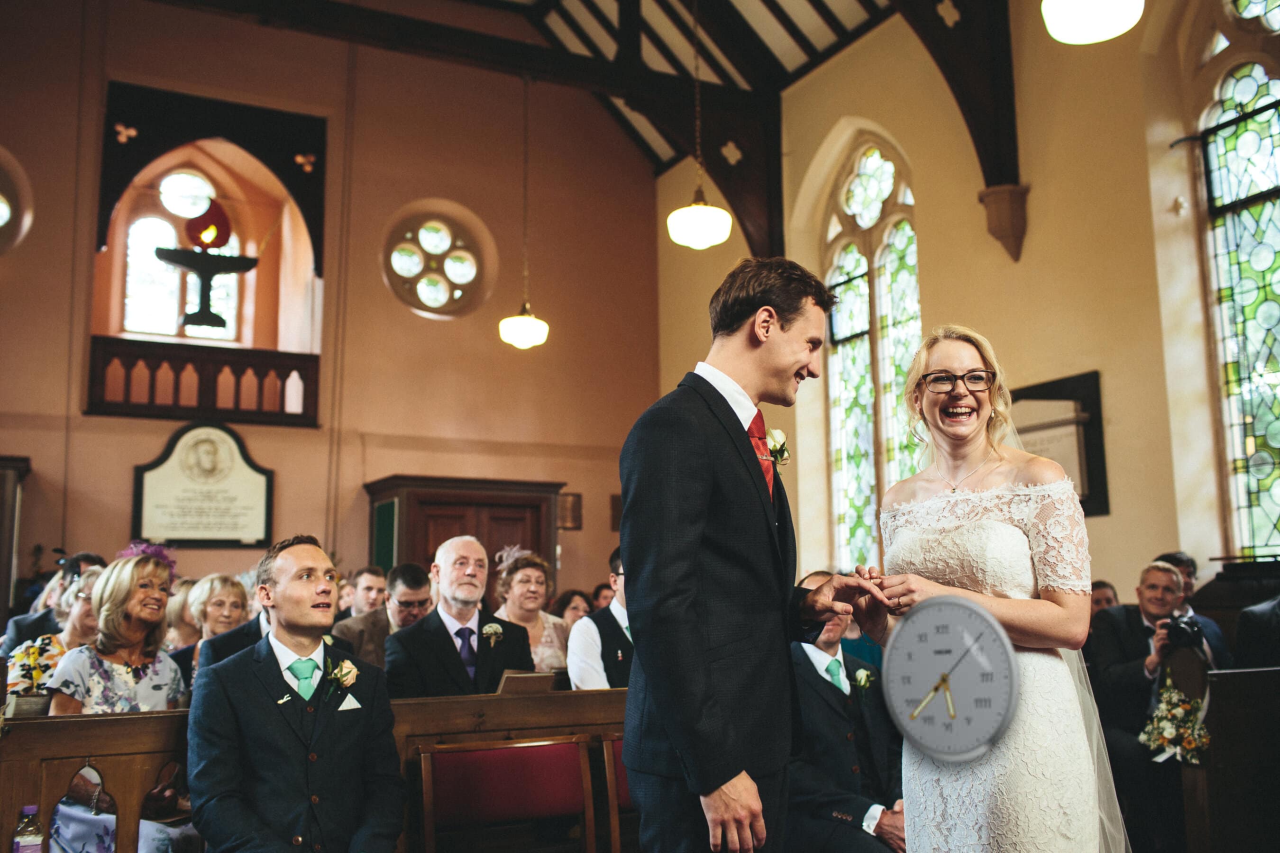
5 h 38 min 08 s
